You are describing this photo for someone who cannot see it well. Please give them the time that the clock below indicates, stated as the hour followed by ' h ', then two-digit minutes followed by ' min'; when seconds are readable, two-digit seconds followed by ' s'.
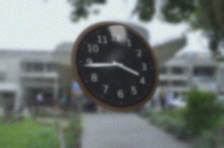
3 h 44 min
